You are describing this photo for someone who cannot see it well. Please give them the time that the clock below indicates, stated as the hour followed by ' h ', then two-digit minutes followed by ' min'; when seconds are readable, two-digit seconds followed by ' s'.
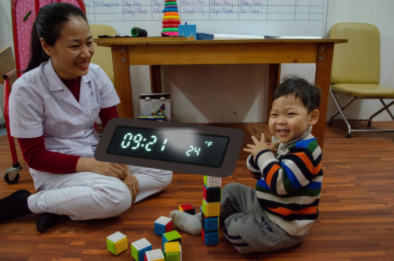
9 h 21 min
